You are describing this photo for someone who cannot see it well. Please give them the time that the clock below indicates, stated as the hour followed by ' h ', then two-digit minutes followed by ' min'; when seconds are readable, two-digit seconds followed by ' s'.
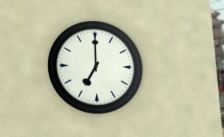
7 h 00 min
